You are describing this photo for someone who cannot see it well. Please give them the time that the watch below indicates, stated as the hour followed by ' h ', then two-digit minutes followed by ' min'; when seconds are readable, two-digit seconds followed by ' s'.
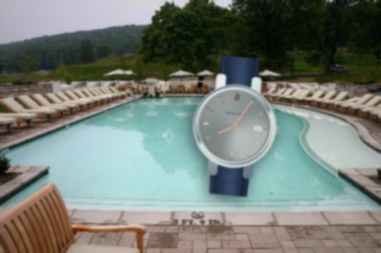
8 h 05 min
